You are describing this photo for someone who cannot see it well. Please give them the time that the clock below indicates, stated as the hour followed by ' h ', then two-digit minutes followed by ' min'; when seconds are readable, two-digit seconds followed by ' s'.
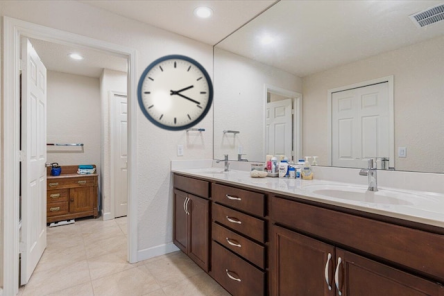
2 h 19 min
